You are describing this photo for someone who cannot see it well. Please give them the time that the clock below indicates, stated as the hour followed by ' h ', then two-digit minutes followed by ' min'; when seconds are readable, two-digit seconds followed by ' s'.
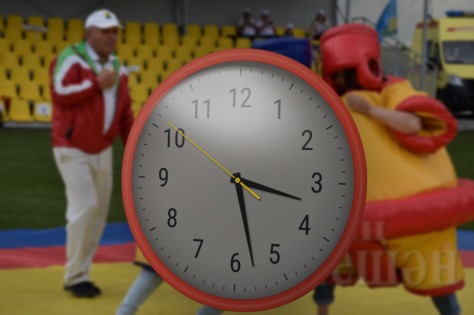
3 h 27 min 51 s
